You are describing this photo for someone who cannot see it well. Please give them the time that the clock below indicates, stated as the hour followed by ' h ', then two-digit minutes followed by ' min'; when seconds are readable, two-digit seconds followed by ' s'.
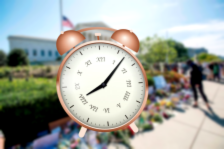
8 h 07 min
